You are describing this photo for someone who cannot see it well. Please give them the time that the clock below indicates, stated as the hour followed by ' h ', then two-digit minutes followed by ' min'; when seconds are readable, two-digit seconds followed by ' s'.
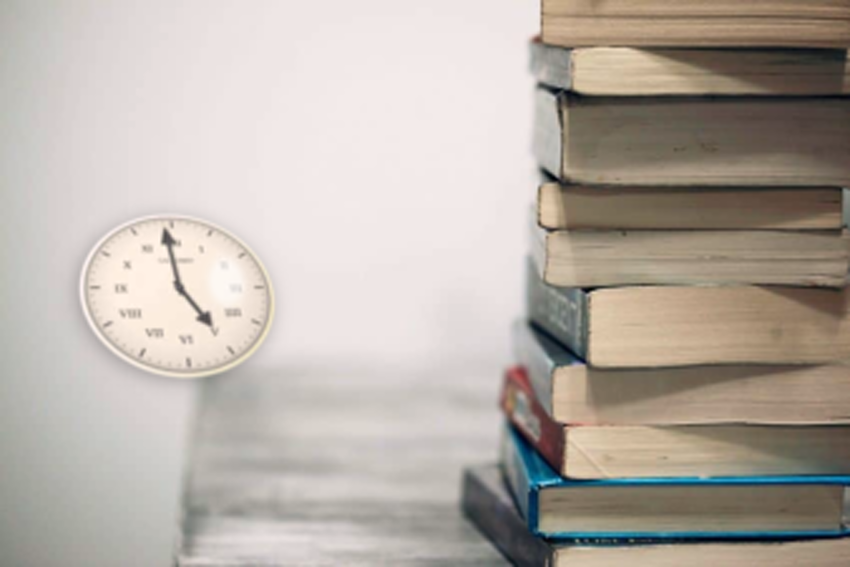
4 h 59 min
